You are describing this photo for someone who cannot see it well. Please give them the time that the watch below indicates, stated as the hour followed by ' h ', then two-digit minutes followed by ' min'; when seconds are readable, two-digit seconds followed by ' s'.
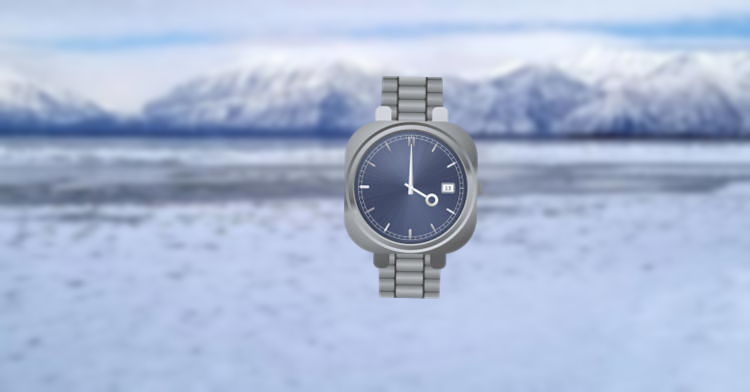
4 h 00 min
